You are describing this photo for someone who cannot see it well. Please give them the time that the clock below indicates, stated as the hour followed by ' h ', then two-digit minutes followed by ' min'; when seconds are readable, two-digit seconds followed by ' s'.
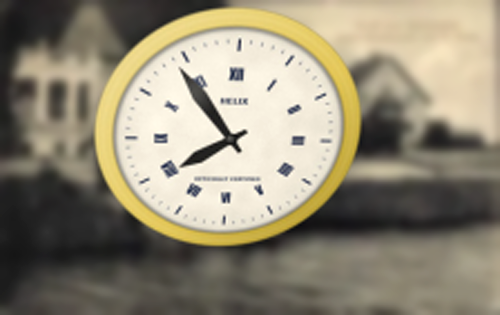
7 h 54 min
